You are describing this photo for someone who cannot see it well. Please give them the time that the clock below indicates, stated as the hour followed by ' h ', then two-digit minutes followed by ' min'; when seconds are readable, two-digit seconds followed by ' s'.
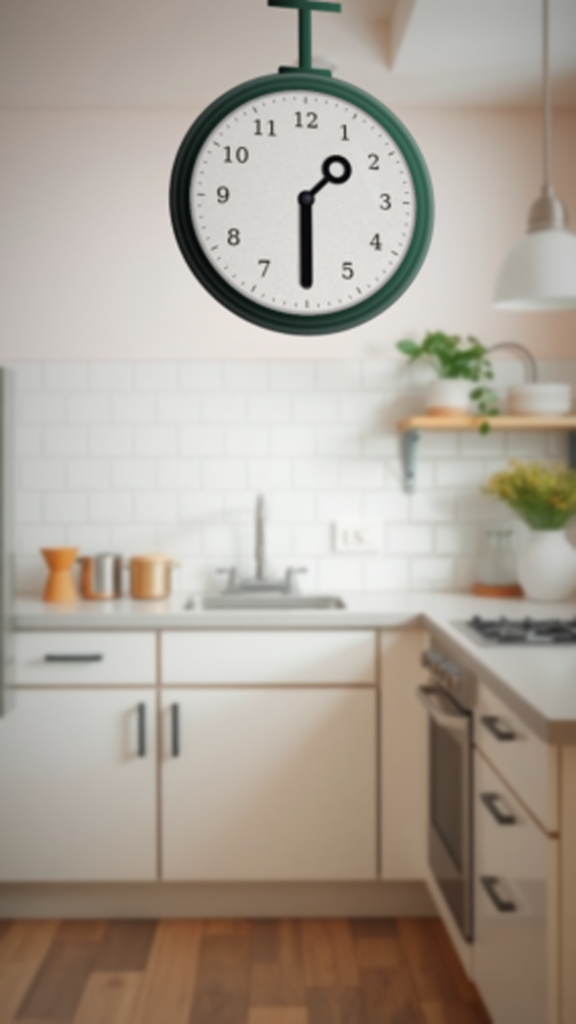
1 h 30 min
